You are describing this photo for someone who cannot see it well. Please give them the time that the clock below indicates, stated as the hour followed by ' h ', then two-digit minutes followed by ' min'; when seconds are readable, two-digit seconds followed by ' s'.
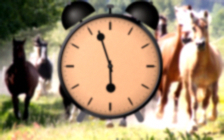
5 h 57 min
